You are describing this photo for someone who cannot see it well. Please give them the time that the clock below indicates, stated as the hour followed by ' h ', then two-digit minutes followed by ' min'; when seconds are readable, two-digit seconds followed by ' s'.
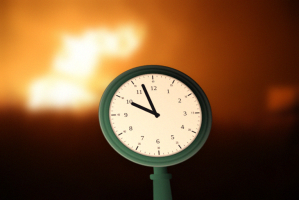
9 h 57 min
